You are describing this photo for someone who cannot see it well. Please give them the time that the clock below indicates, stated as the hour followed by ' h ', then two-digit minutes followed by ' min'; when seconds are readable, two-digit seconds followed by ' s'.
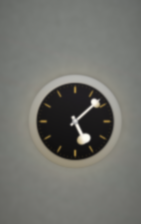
5 h 08 min
